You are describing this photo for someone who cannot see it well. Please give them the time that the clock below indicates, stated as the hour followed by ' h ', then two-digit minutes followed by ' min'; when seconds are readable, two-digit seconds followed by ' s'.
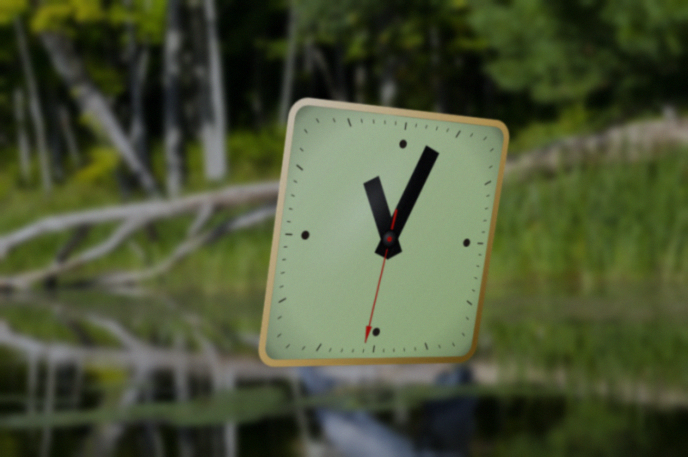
11 h 03 min 31 s
